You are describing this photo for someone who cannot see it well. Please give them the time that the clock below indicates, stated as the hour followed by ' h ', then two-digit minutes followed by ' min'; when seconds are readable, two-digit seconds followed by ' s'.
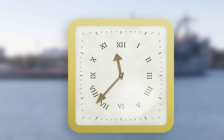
11 h 37 min
